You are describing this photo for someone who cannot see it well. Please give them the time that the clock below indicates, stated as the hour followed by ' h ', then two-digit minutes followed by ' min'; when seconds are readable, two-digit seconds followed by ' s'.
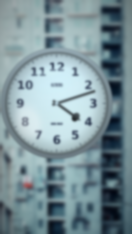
4 h 12 min
